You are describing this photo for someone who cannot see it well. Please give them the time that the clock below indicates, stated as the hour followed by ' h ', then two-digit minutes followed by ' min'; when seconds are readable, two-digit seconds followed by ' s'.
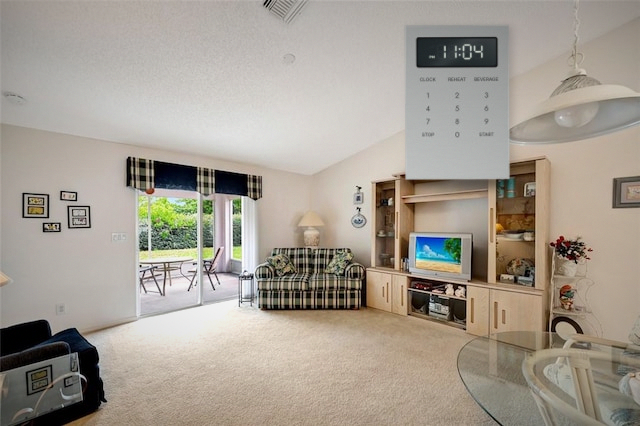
11 h 04 min
